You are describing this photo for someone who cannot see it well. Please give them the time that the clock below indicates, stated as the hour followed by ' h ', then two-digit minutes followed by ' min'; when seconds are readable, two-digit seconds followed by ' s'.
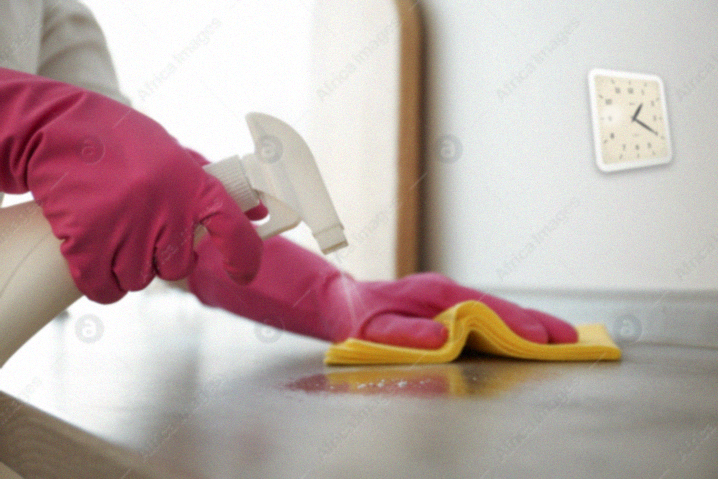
1 h 20 min
